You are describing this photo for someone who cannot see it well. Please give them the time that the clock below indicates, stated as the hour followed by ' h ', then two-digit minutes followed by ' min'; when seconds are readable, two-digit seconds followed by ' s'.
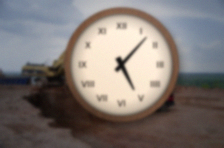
5 h 07 min
